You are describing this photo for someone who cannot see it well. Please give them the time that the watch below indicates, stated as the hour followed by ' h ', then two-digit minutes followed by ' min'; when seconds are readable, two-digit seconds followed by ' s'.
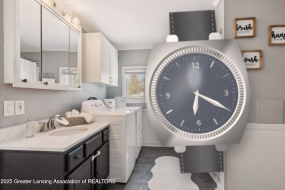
6 h 20 min
